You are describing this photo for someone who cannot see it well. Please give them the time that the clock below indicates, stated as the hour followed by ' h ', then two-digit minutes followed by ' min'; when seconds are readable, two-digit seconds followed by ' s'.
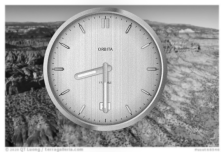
8 h 30 min
